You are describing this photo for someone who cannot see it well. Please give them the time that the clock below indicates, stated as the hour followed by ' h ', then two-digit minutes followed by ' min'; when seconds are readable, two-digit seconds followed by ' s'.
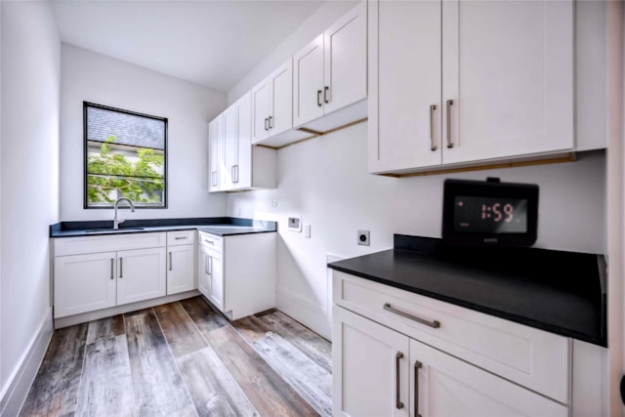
1 h 59 min
